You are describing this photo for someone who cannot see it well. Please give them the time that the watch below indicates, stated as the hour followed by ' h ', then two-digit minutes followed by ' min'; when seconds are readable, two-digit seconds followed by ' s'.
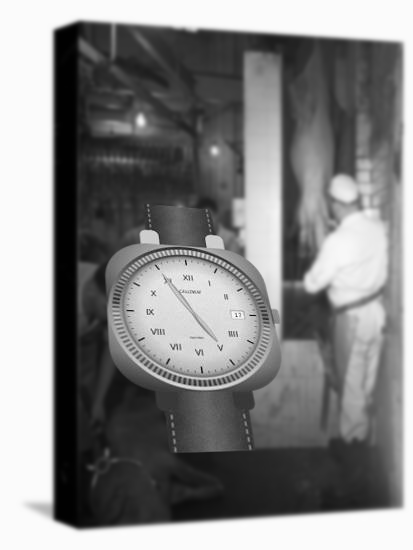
4 h 55 min
